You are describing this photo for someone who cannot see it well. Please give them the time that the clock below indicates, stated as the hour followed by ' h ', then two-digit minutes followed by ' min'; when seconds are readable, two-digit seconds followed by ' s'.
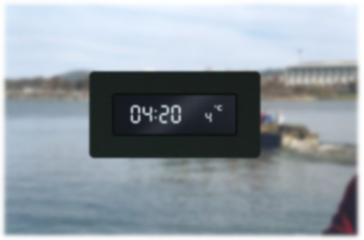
4 h 20 min
